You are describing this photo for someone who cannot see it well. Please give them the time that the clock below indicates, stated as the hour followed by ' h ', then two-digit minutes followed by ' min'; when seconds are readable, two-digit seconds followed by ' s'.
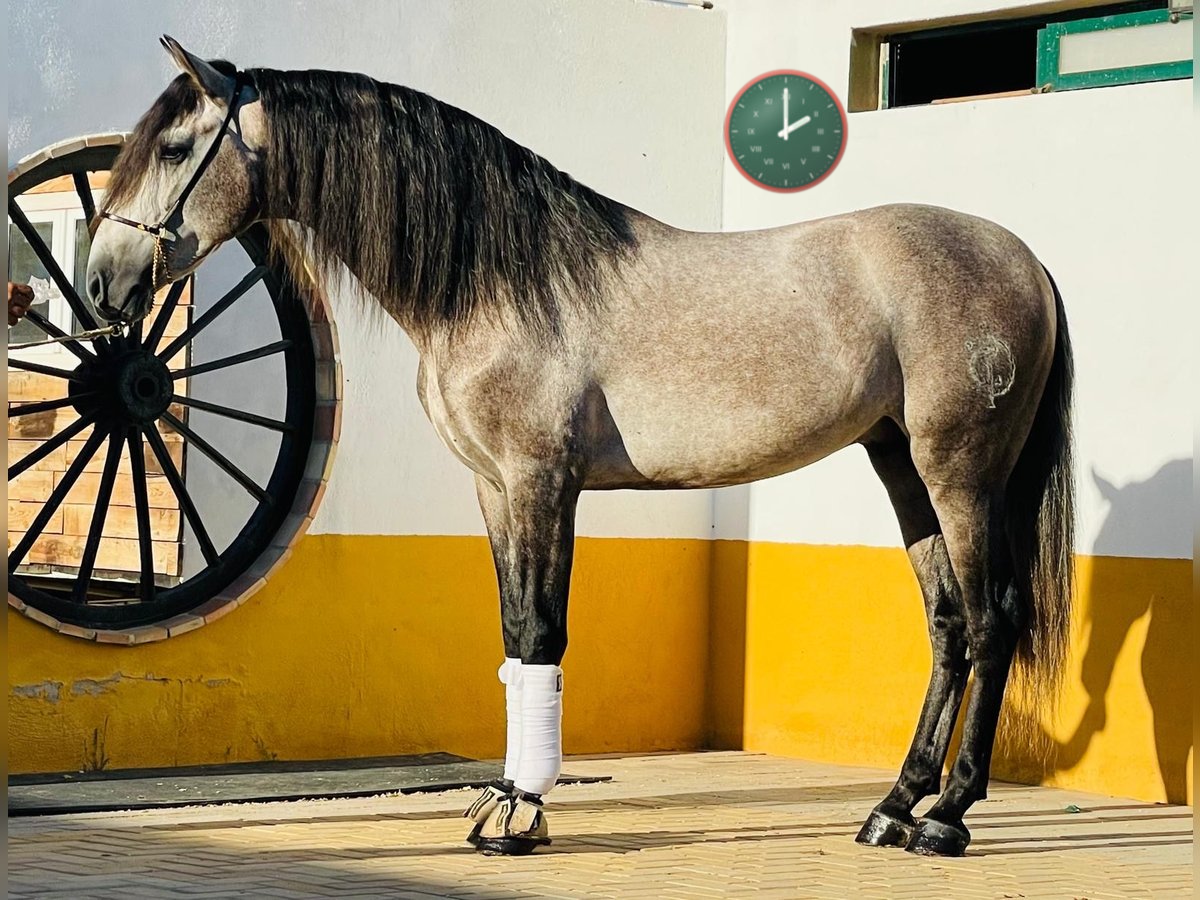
2 h 00 min
